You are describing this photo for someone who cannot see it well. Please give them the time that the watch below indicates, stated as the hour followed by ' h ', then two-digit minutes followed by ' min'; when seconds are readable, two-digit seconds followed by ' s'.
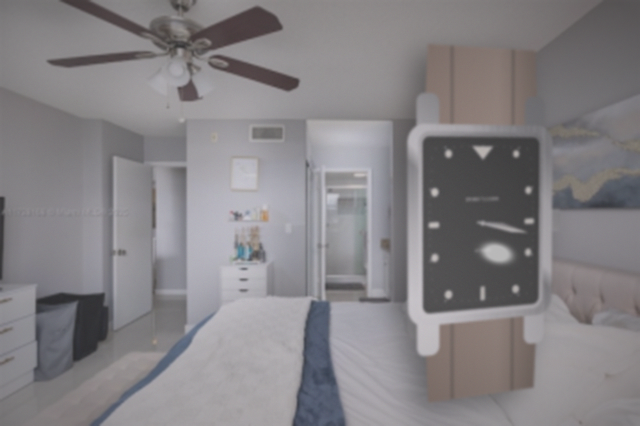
3 h 17 min
